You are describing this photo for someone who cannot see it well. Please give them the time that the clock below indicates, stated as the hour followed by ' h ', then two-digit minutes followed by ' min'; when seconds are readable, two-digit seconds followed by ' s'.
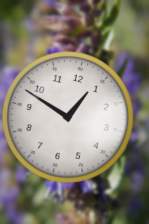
12 h 48 min
